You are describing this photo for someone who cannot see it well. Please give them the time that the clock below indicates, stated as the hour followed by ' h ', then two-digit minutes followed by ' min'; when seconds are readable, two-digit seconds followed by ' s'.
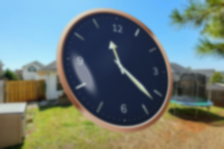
11 h 22 min
